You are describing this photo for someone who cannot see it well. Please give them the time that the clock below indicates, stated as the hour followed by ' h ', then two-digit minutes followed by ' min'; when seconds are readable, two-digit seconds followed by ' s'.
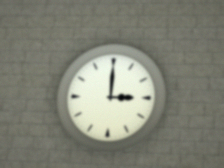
3 h 00 min
